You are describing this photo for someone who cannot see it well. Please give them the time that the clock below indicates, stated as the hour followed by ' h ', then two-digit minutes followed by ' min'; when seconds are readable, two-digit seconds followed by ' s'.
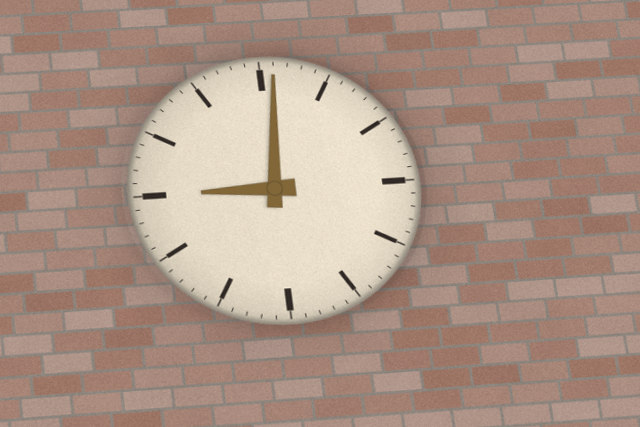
9 h 01 min
